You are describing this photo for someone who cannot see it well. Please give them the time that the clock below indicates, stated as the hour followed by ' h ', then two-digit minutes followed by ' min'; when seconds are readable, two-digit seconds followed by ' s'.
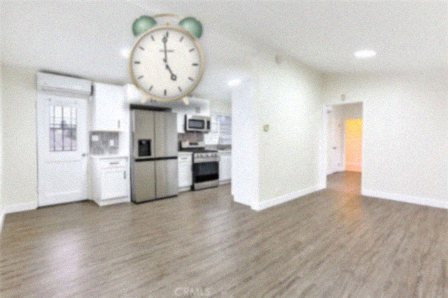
4 h 59 min
